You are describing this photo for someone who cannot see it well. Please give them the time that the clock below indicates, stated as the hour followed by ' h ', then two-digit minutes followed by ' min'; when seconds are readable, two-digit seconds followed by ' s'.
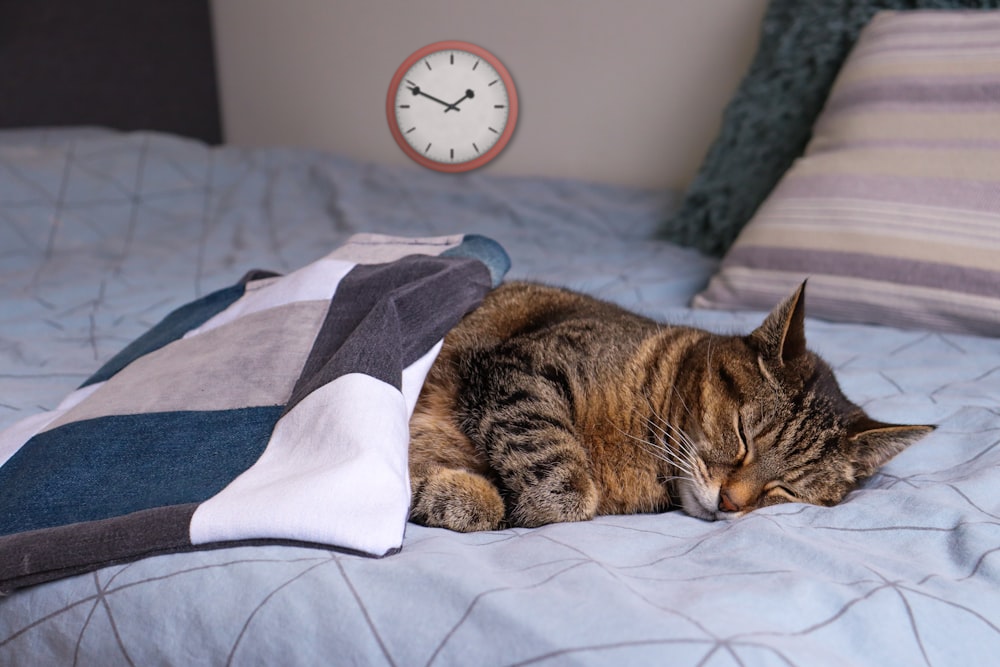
1 h 49 min
